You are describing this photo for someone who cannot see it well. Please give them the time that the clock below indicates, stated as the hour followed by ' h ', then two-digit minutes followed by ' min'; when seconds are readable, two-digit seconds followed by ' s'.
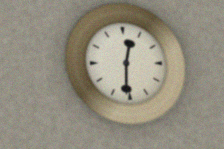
12 h 31 min
